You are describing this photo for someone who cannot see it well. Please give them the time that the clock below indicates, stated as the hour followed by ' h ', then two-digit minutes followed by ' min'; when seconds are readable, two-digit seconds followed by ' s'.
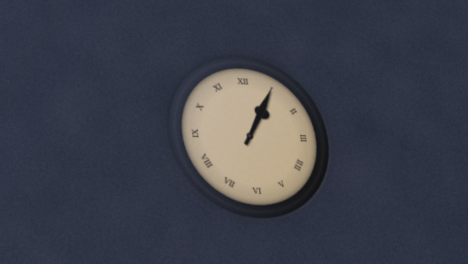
1 h 05 min
